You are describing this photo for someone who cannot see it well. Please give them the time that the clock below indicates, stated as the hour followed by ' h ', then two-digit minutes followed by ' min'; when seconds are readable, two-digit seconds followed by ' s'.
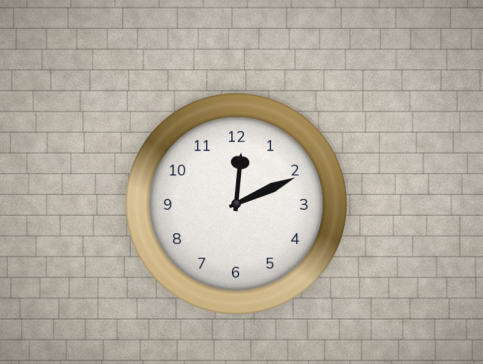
12 h 11 min
